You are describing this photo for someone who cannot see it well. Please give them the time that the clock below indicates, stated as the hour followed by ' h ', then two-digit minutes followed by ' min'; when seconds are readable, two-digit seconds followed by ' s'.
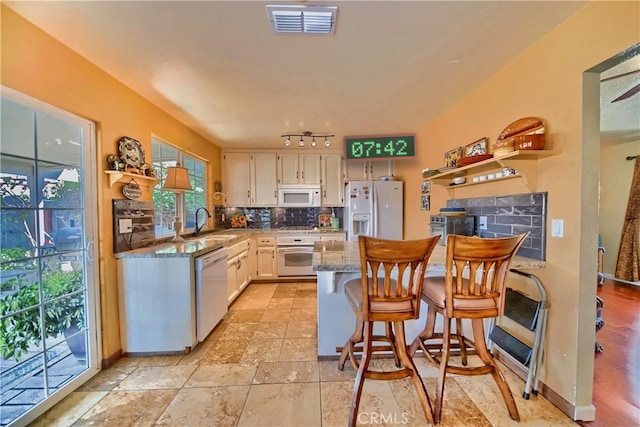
7 h 42 min
